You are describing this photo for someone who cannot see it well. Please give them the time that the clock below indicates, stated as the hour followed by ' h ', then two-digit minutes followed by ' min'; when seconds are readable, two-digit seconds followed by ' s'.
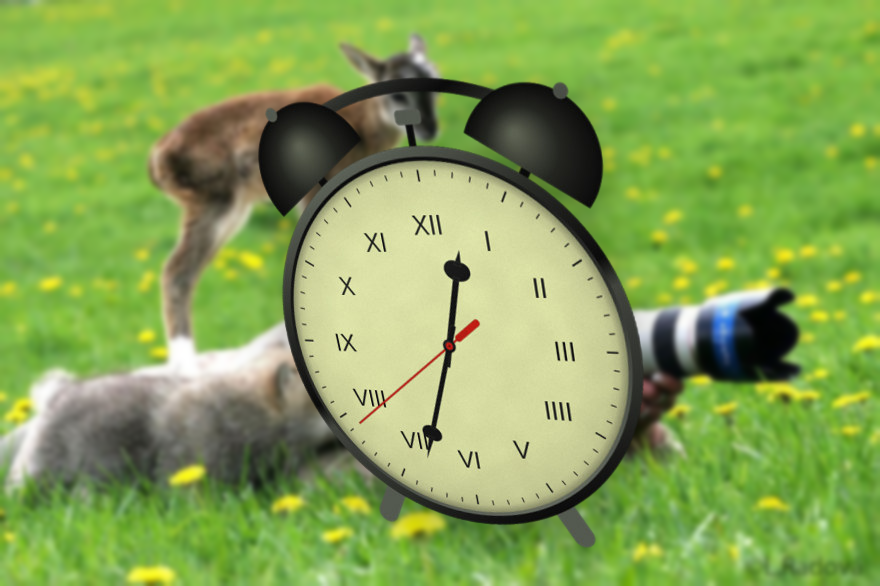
12 h 33 min 39 s
